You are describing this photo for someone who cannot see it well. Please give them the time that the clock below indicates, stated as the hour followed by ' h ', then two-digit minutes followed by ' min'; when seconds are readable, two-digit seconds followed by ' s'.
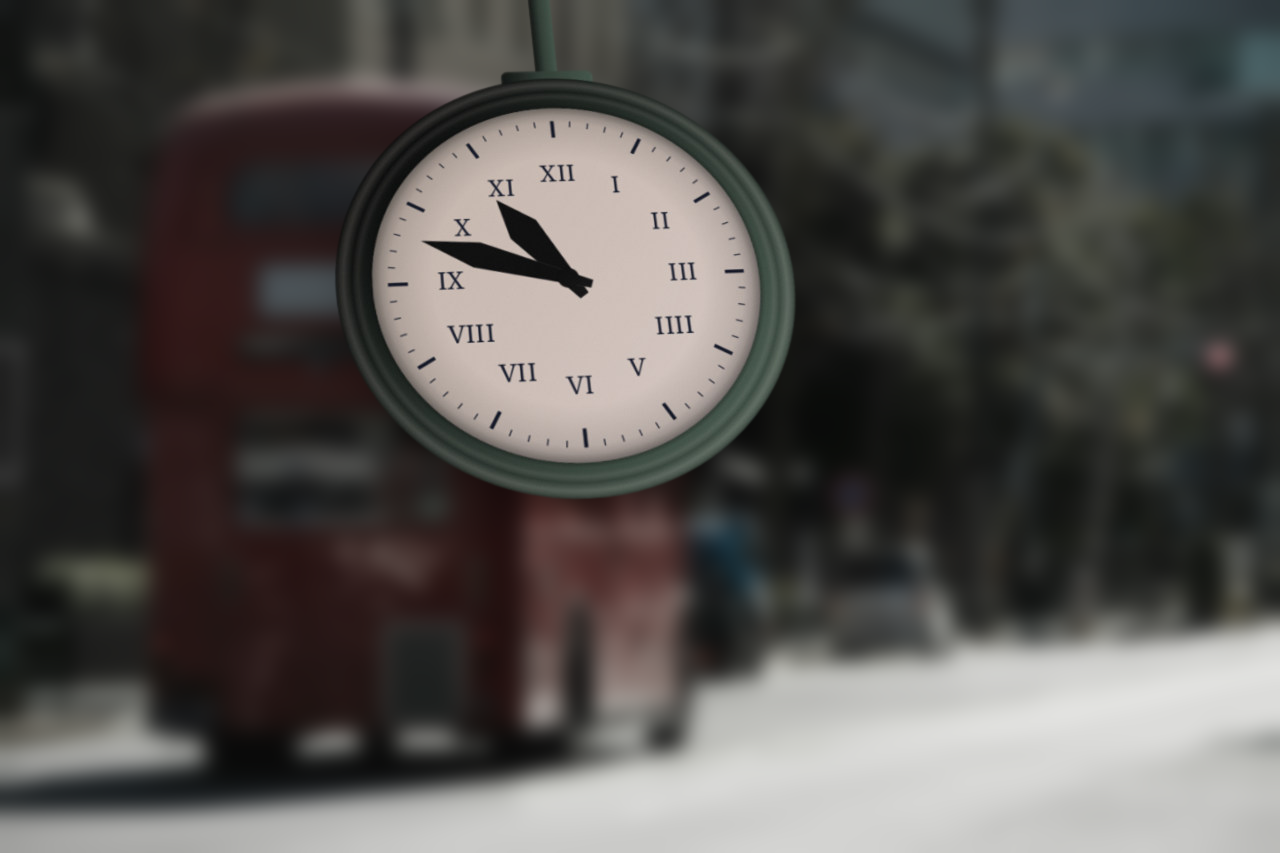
10 h 48 min
